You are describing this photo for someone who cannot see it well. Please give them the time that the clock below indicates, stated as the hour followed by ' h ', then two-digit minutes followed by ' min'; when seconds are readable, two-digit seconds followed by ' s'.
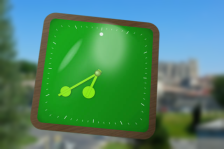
6 h 39 min
